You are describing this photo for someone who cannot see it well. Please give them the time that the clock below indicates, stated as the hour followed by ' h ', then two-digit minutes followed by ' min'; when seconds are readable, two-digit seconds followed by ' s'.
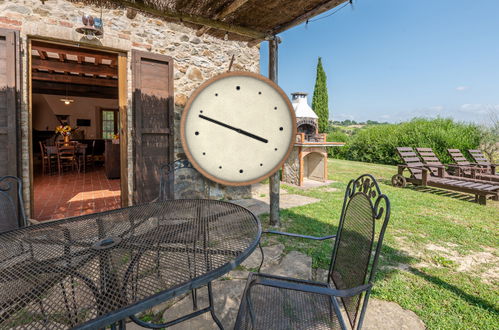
3 h 49 min
